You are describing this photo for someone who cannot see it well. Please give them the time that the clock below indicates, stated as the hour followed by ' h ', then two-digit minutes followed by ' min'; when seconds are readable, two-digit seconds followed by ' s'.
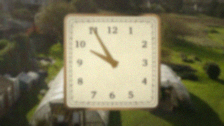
9 h 55 min
